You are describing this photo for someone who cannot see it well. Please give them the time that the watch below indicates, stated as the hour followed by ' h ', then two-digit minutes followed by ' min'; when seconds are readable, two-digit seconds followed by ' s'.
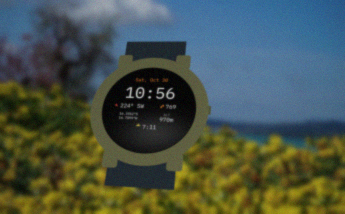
10 h 56 min
